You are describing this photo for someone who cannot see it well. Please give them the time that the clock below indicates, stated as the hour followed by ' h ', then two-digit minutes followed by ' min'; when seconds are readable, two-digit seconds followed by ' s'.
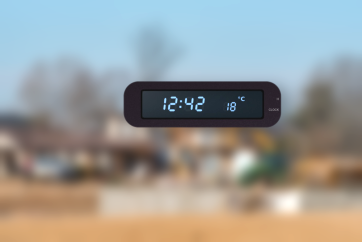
12 h 42 min
